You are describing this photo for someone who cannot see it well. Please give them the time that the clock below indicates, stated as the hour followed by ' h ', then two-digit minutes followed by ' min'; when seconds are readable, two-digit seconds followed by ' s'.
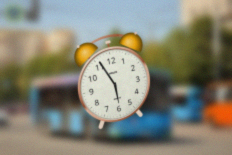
5 h 56 min
